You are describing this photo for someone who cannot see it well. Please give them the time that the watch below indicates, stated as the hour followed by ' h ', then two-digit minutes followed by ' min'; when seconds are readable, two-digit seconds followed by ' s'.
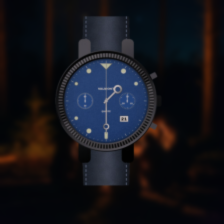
1 h 30 min
